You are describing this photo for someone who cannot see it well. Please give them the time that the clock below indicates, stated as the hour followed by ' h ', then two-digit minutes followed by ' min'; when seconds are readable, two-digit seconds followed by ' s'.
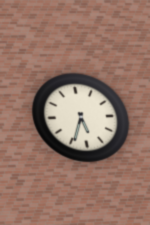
5 h 34 min
